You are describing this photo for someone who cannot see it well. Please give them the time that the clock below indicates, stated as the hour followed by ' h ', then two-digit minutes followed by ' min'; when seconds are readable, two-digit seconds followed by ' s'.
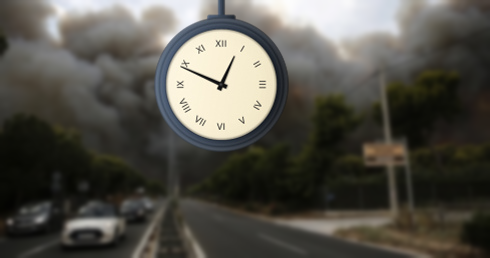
12 h 49 min
